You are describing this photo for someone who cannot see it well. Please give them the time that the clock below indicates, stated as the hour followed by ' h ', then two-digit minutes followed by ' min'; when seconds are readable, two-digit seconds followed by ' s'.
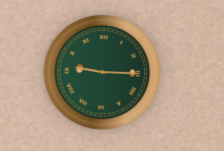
9 h 15 min
